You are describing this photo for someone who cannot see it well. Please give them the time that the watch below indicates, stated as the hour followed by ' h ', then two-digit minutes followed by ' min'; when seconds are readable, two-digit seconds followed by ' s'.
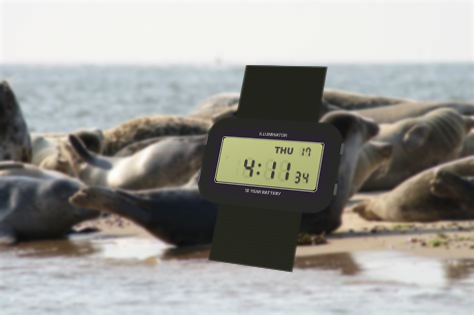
4 h 11 min 34 s
